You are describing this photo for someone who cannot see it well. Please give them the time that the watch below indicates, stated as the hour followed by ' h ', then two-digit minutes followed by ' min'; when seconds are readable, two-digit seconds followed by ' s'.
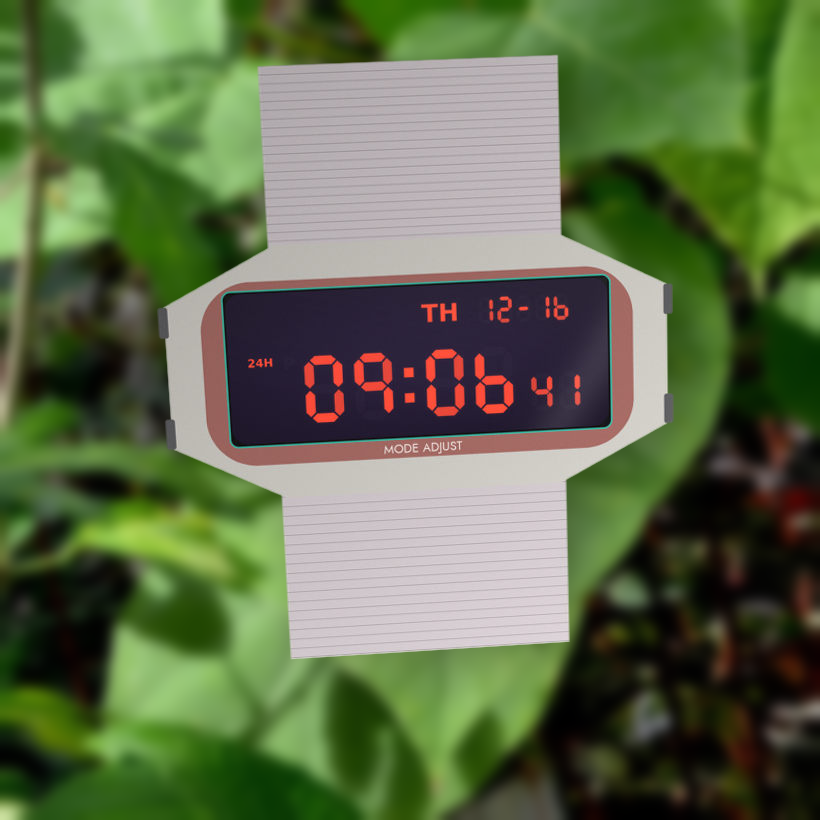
9 h 06 min 41 s
